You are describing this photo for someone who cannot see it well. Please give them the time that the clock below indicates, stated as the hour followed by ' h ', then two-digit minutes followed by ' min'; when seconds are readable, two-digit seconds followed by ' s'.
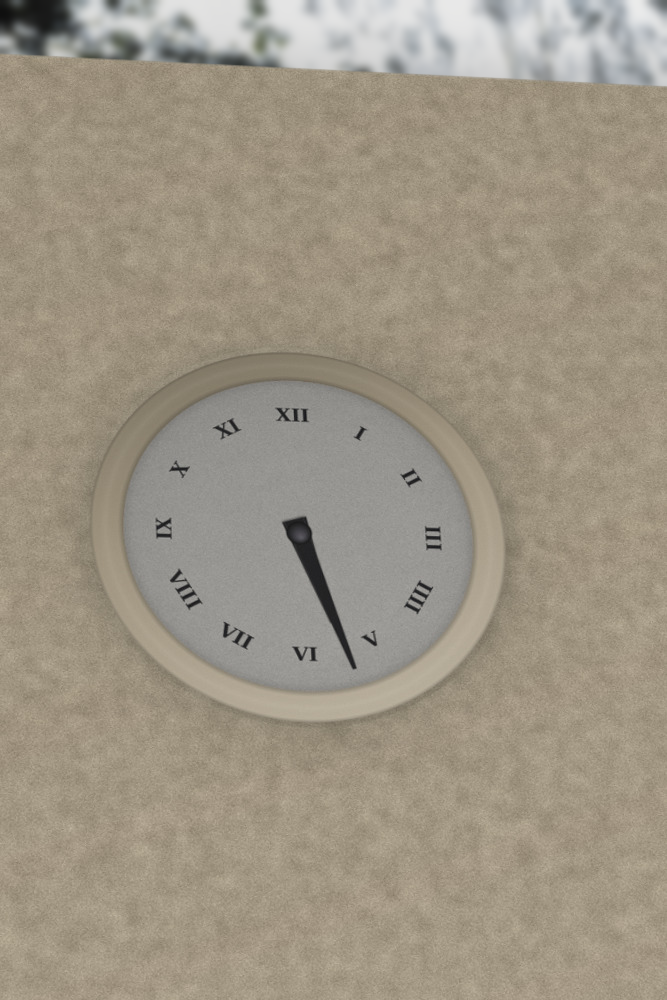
5 h 27 min
